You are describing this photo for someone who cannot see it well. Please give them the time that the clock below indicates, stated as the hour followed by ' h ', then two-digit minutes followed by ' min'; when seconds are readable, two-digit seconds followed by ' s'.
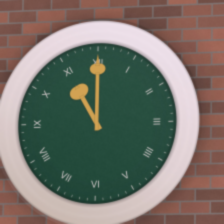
11 h 00 min
